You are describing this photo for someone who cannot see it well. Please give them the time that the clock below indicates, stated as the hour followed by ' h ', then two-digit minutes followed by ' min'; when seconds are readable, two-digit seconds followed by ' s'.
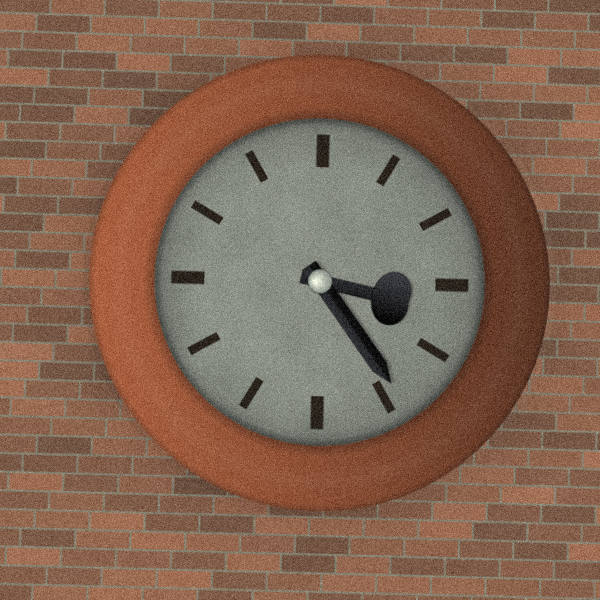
3 h 24 min
